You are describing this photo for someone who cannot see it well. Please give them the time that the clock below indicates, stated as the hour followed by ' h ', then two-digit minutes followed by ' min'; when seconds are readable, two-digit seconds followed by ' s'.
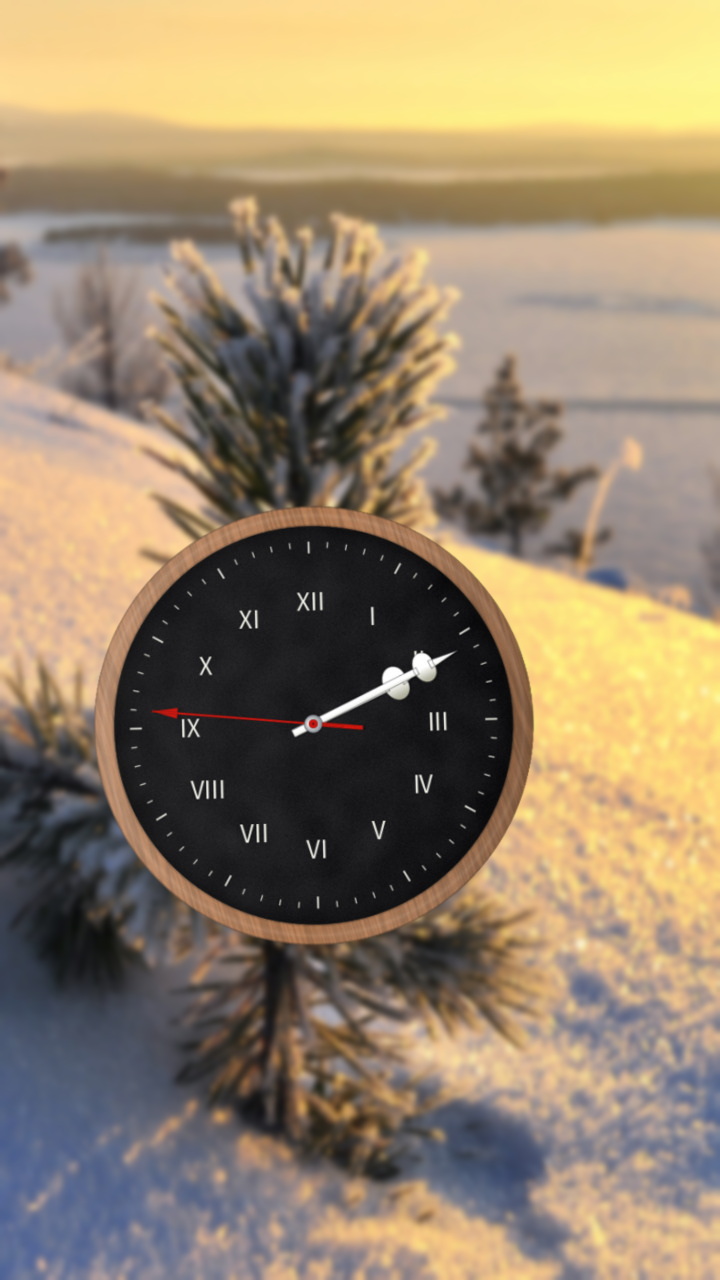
2 h 10 min 46 s
